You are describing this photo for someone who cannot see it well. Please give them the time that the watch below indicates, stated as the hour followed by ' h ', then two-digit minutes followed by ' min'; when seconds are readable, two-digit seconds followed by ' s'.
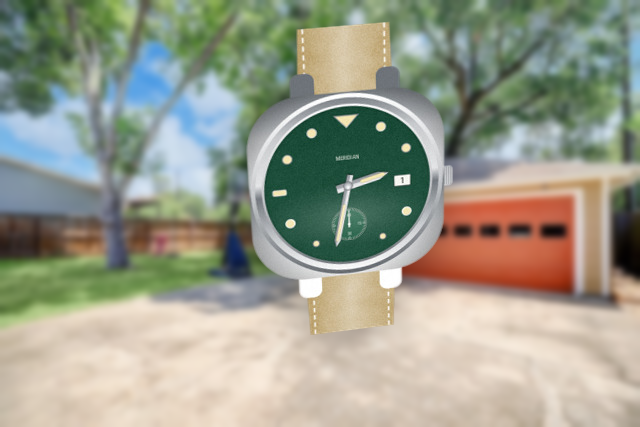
2 h 32 min
